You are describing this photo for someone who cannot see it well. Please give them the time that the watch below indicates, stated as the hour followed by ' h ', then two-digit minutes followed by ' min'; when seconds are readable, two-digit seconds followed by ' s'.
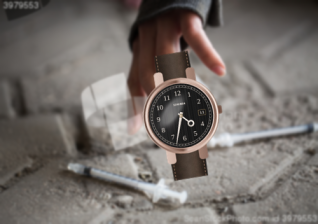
4 h 33 min
